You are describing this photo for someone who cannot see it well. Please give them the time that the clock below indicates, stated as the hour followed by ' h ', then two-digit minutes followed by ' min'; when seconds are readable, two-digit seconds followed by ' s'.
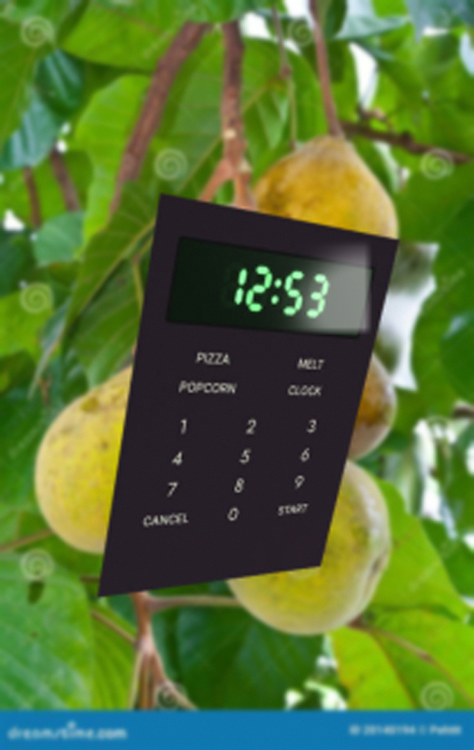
12 h 53 min
